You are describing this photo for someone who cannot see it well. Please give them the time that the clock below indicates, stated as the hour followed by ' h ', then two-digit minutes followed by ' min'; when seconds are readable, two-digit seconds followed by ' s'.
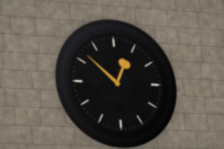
12 h 52 min
